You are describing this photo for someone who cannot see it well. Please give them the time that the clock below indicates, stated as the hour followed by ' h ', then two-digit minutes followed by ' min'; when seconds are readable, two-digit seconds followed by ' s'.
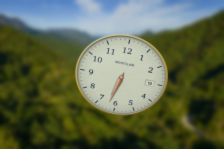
6 h 32 min
